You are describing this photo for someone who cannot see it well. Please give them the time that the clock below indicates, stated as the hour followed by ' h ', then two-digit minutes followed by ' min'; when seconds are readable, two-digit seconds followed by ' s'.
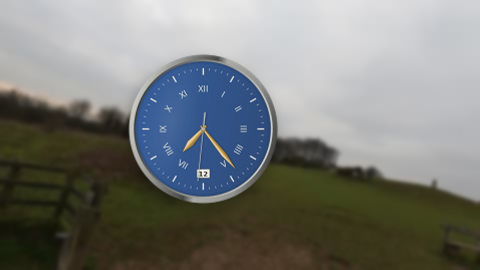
7 h 23 min 31 s
